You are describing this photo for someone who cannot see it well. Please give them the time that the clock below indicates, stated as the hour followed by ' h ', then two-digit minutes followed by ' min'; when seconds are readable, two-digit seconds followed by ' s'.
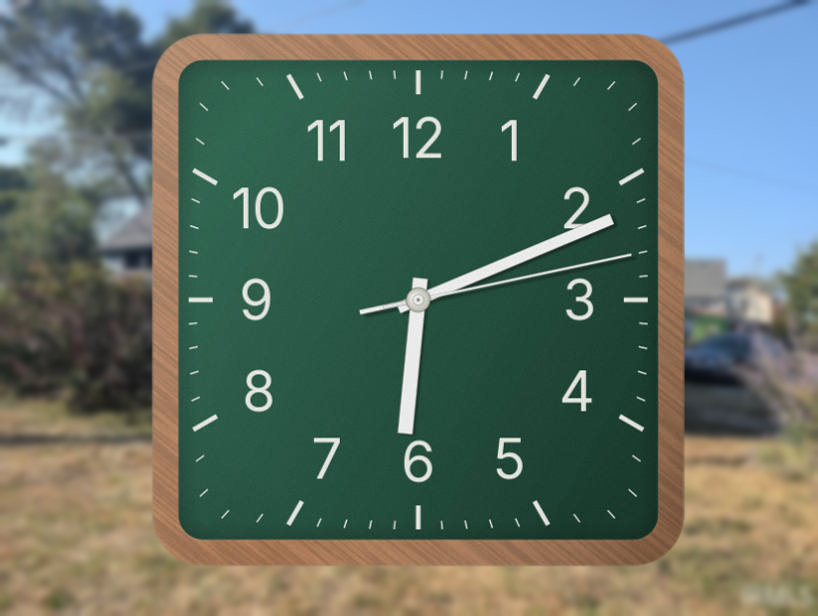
6 h 11 min 13 s
